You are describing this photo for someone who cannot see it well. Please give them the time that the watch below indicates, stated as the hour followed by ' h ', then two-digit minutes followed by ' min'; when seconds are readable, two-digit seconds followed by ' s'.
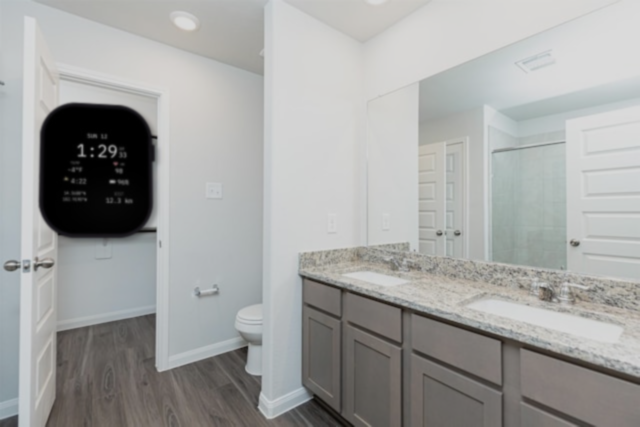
1 h 29 min
